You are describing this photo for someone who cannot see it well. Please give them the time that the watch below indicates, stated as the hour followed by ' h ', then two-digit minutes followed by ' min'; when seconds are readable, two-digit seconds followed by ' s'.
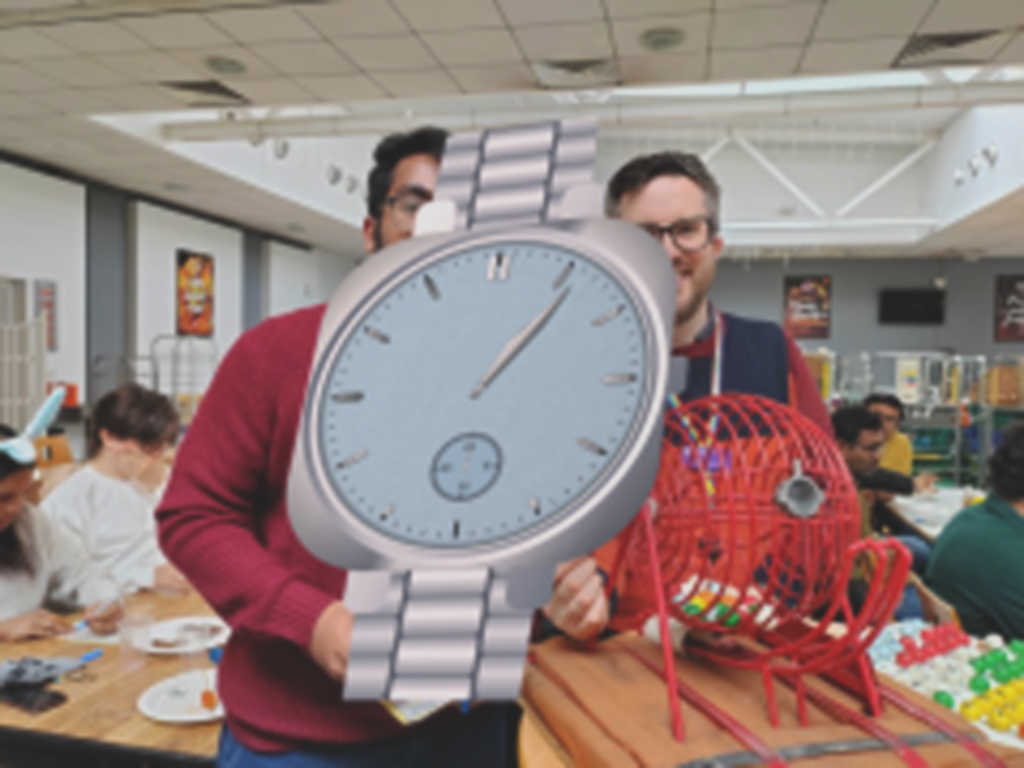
1 h 06 min
